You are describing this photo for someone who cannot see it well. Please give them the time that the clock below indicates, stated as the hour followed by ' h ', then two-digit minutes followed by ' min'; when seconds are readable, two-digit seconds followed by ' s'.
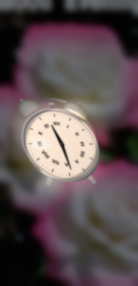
11 h 29 min
